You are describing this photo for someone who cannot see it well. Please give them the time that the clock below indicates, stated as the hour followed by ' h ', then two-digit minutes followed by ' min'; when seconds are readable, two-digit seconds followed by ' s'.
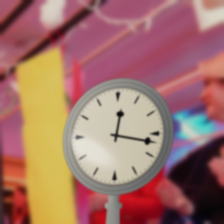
12 h 17 min
